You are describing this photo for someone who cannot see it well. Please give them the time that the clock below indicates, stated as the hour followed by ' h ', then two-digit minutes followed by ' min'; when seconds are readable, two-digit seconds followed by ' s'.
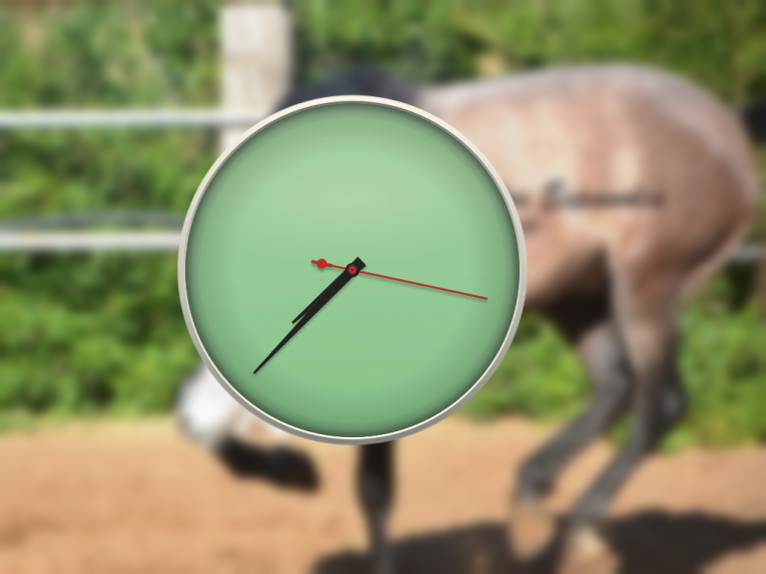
7 h 37 min 17 s
